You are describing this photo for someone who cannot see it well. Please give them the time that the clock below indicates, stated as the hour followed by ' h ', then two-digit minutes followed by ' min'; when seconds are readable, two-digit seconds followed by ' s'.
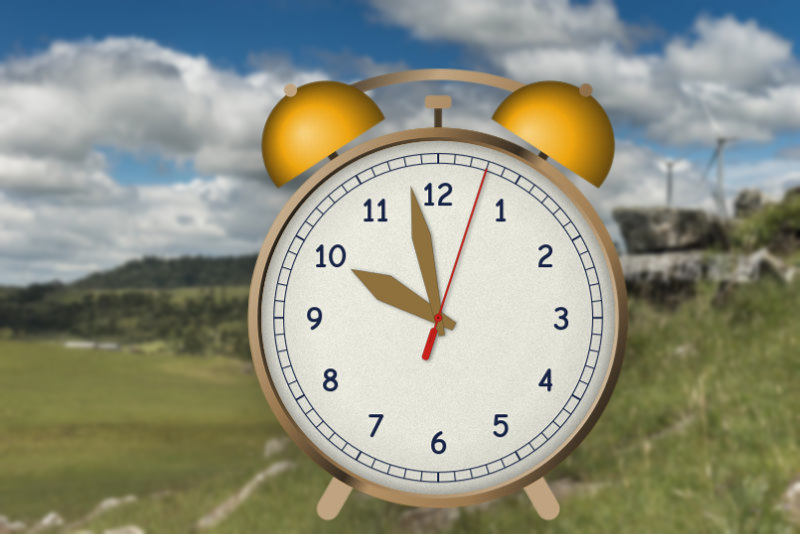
9 h 58 min 03 s
